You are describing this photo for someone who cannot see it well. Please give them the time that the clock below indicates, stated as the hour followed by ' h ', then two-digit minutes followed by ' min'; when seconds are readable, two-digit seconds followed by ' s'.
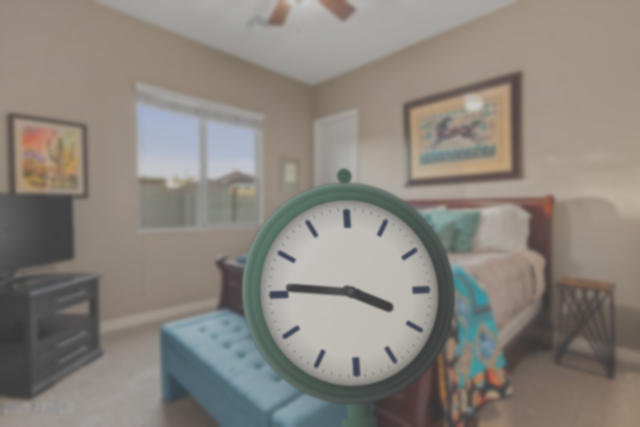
3 h 46 min
